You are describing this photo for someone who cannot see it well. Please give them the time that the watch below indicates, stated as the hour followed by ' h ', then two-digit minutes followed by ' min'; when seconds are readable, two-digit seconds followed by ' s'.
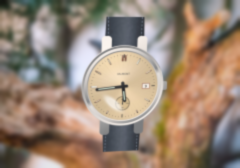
5 h 44 min
